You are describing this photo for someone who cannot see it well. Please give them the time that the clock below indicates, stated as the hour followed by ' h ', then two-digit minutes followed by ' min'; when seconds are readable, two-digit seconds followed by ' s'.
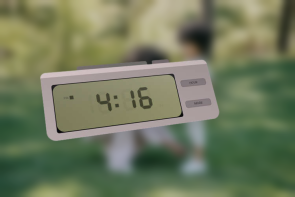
4 h 16 min
